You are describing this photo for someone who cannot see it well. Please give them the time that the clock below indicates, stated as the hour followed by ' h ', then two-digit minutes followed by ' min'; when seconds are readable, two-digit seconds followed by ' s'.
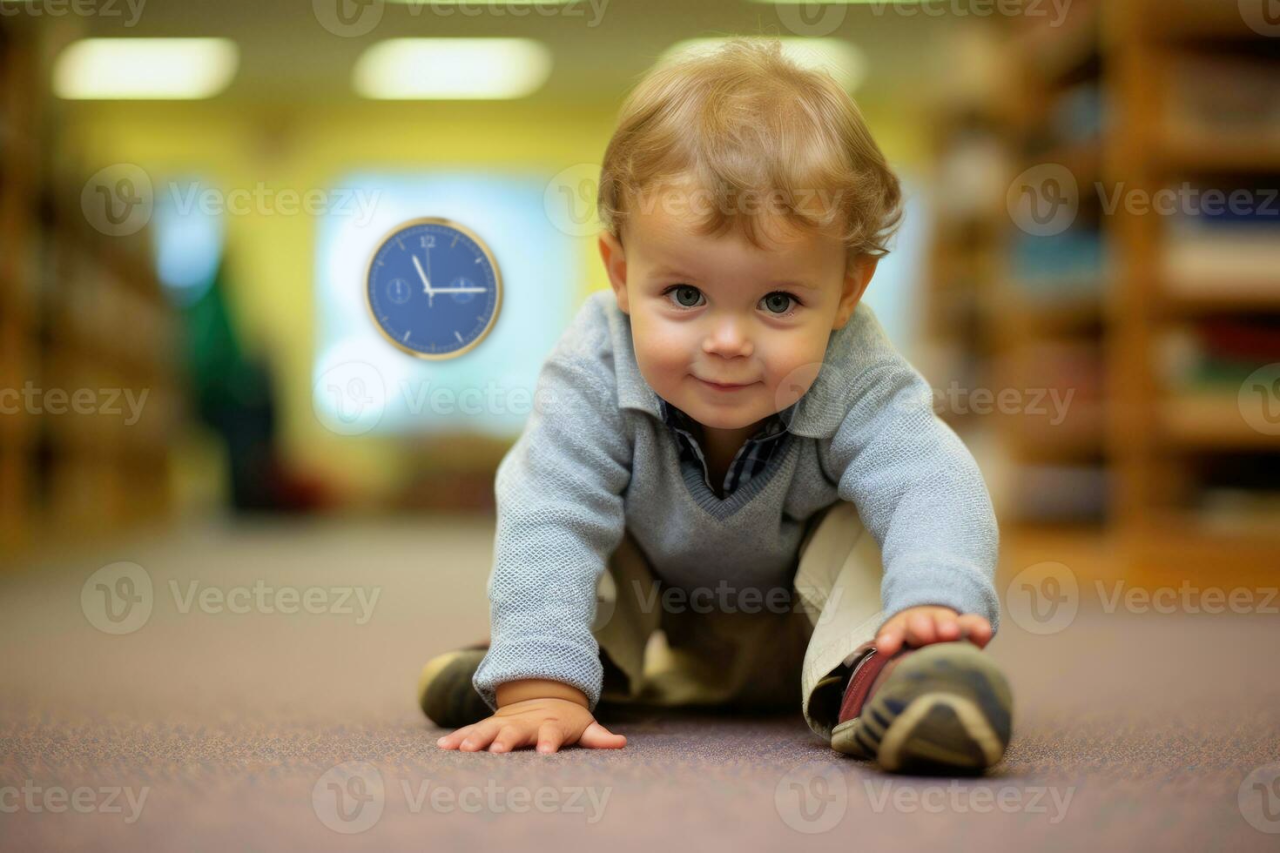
11 h 15 min
